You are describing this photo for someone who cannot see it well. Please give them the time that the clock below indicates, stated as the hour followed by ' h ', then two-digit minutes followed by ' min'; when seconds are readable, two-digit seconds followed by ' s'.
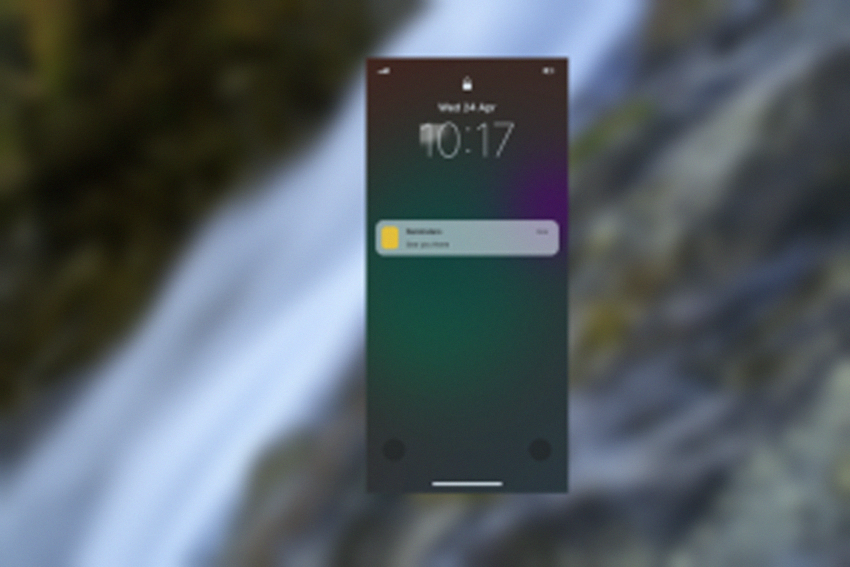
10 h 17 min
